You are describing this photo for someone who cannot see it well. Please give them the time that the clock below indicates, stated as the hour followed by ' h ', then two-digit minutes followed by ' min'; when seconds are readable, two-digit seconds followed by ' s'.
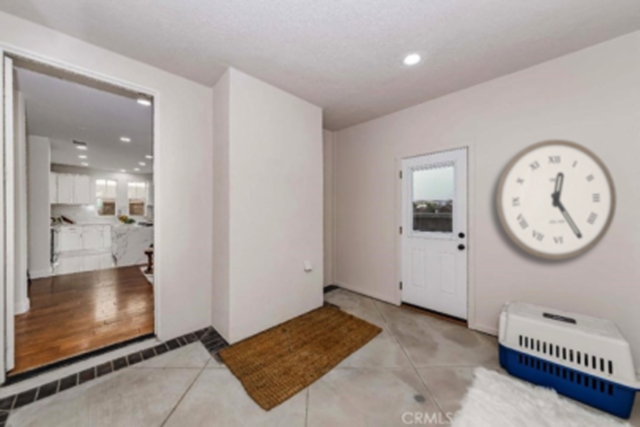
12 h 25 min
